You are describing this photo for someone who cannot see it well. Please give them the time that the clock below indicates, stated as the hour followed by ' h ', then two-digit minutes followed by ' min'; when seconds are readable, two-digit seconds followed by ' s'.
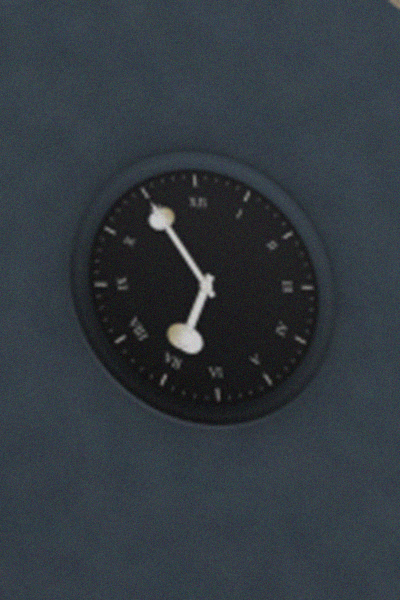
6 h 55 min
